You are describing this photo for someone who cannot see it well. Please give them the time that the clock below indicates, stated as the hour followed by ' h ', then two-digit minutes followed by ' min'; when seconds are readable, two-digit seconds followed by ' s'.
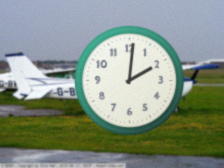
2 h 01 min
